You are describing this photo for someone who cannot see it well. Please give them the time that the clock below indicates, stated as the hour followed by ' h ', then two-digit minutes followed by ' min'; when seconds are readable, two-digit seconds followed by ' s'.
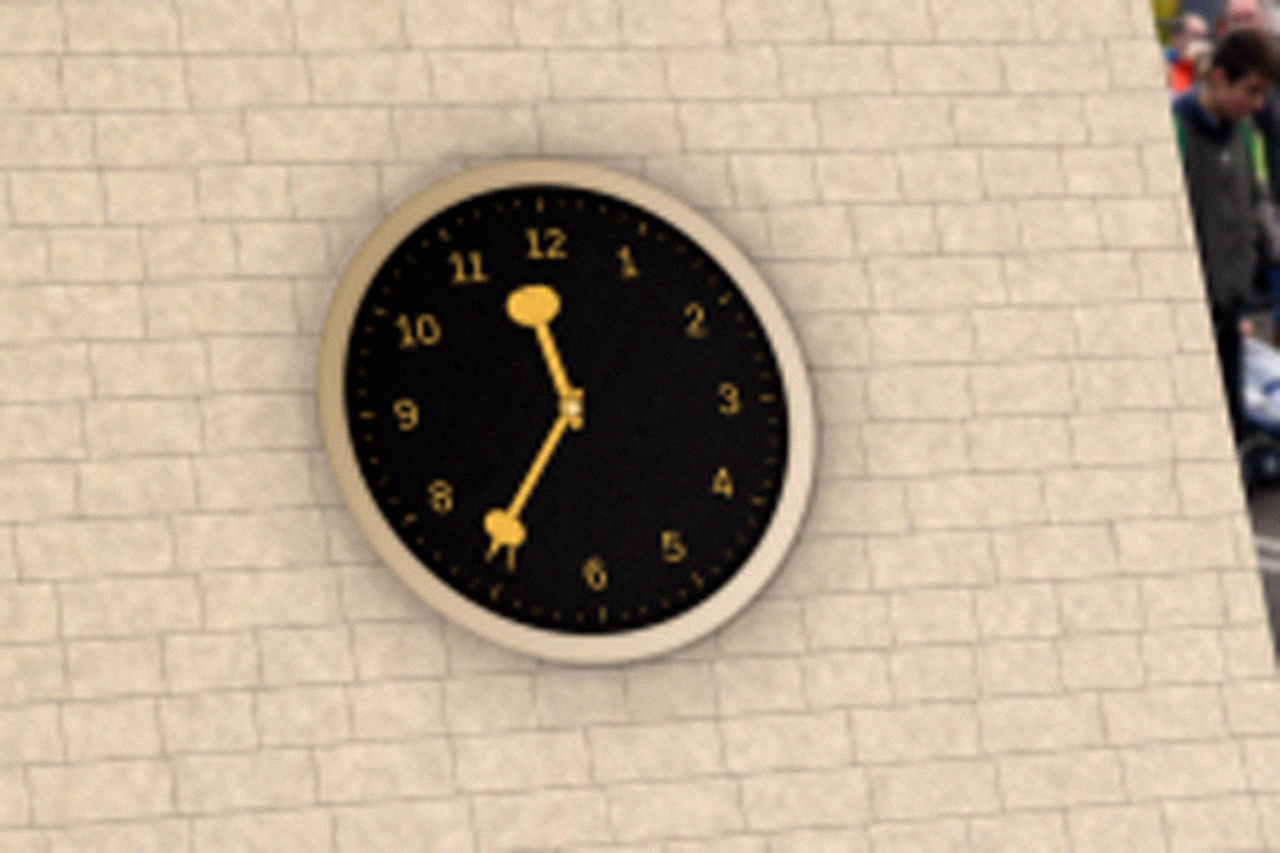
11 h 36 min
